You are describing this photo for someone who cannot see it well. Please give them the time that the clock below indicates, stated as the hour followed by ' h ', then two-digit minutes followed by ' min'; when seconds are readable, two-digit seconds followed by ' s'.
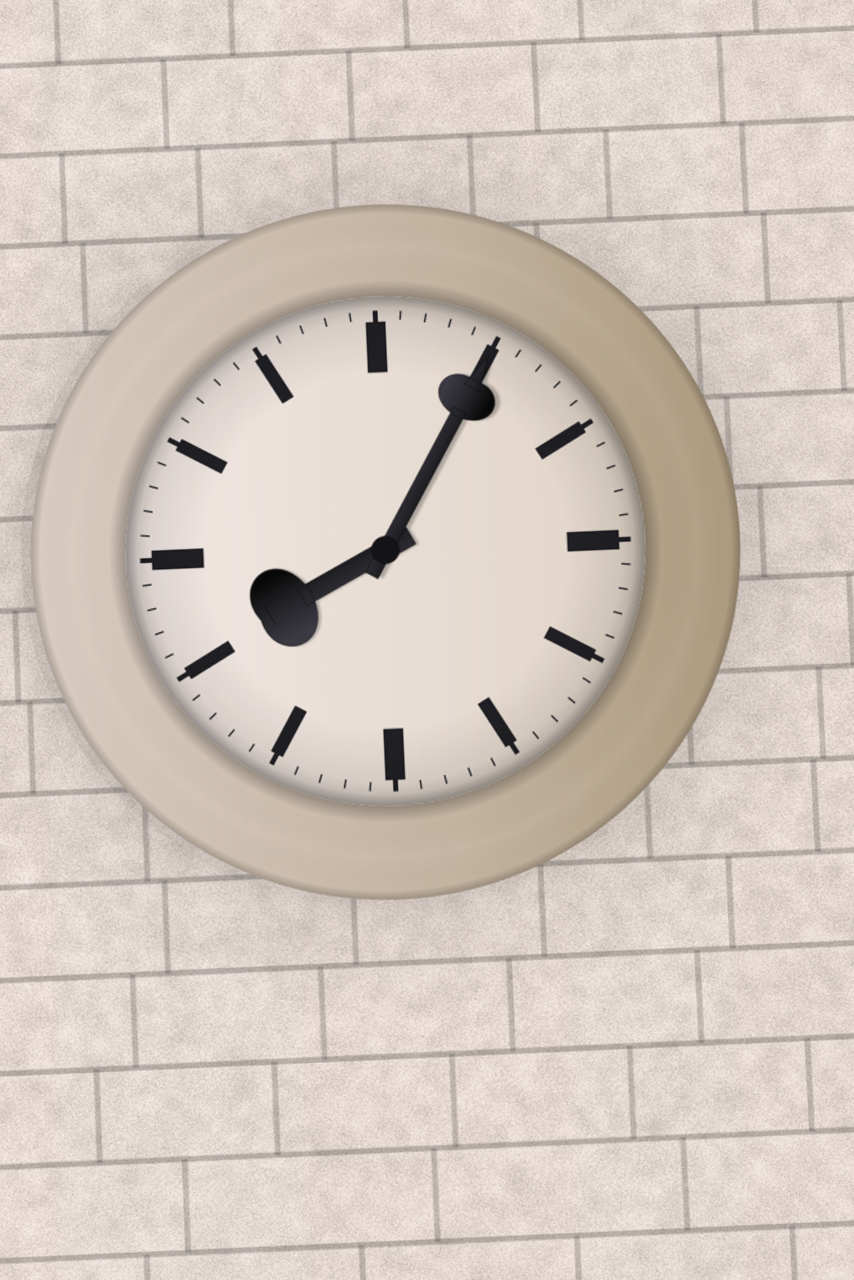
8 h 05 min
